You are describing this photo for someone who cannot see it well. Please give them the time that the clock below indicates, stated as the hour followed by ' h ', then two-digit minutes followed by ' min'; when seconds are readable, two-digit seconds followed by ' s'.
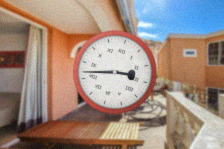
2 h 42 min
